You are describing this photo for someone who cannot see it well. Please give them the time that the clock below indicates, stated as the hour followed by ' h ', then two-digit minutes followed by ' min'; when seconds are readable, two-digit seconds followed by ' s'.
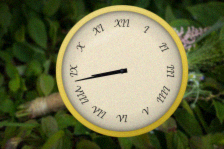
8 h 43 min
